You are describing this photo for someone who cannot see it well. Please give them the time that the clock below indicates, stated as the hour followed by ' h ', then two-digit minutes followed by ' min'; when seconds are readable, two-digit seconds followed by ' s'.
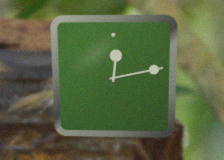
12 h 13 min
